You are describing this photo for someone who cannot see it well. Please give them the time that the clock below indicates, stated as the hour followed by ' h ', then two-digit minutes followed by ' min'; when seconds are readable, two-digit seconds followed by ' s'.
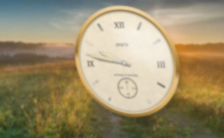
9 h 47 min
